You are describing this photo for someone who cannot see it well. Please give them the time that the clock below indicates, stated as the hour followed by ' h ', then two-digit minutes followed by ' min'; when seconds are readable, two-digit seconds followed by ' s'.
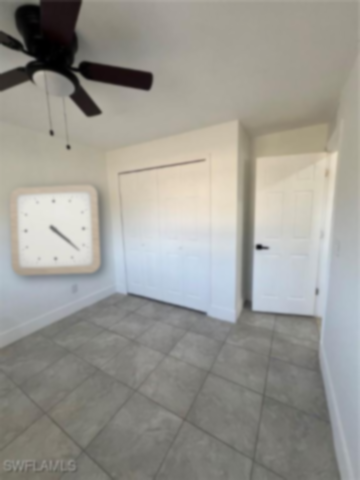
4 h 22 min
